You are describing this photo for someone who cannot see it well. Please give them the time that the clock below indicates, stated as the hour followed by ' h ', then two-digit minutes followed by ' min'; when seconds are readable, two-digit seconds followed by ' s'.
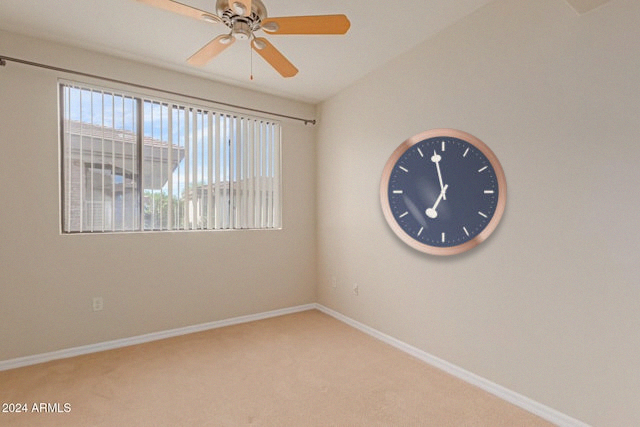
6 h 58 min
